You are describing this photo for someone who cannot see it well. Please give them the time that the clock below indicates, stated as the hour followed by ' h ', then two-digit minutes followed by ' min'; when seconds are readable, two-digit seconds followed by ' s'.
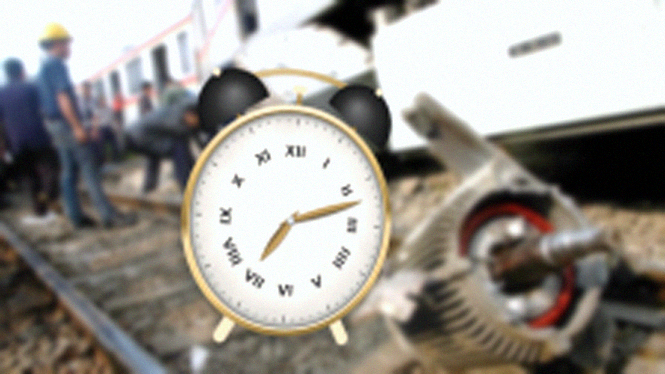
7 h 12 min
